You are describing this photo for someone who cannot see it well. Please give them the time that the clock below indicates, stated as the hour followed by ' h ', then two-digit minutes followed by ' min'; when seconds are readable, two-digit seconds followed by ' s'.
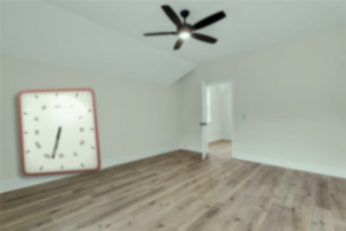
6 h 33 min
